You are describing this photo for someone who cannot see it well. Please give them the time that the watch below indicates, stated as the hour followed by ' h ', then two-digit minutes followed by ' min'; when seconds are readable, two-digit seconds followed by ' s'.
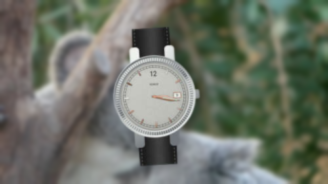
3 h 17 min
